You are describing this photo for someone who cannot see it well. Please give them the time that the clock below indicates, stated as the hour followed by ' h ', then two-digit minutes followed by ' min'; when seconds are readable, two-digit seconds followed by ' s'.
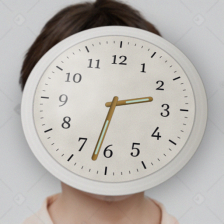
2 h 32 min
